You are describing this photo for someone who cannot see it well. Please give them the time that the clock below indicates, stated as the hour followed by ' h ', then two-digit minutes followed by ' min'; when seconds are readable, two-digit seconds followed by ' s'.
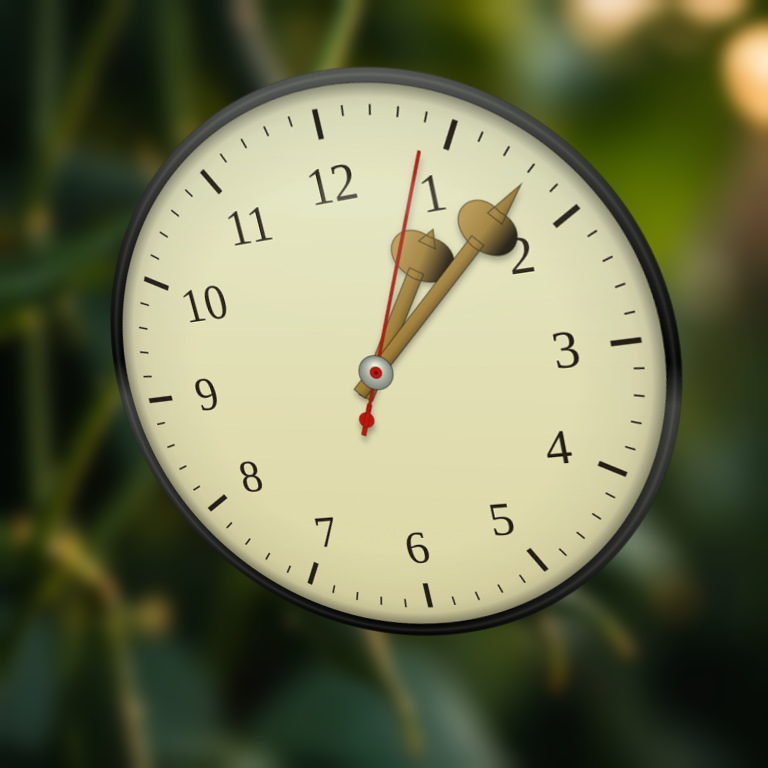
1 h 08 min 04 s
